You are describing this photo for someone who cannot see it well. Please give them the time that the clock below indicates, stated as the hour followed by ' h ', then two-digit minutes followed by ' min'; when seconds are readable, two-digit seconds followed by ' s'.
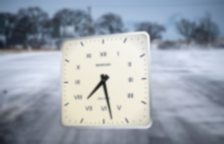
7 h 28 min
